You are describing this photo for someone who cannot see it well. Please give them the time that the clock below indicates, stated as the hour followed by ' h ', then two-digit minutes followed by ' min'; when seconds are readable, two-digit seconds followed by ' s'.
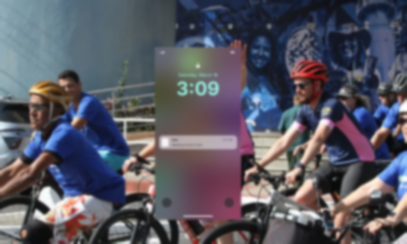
3 h 09 min
